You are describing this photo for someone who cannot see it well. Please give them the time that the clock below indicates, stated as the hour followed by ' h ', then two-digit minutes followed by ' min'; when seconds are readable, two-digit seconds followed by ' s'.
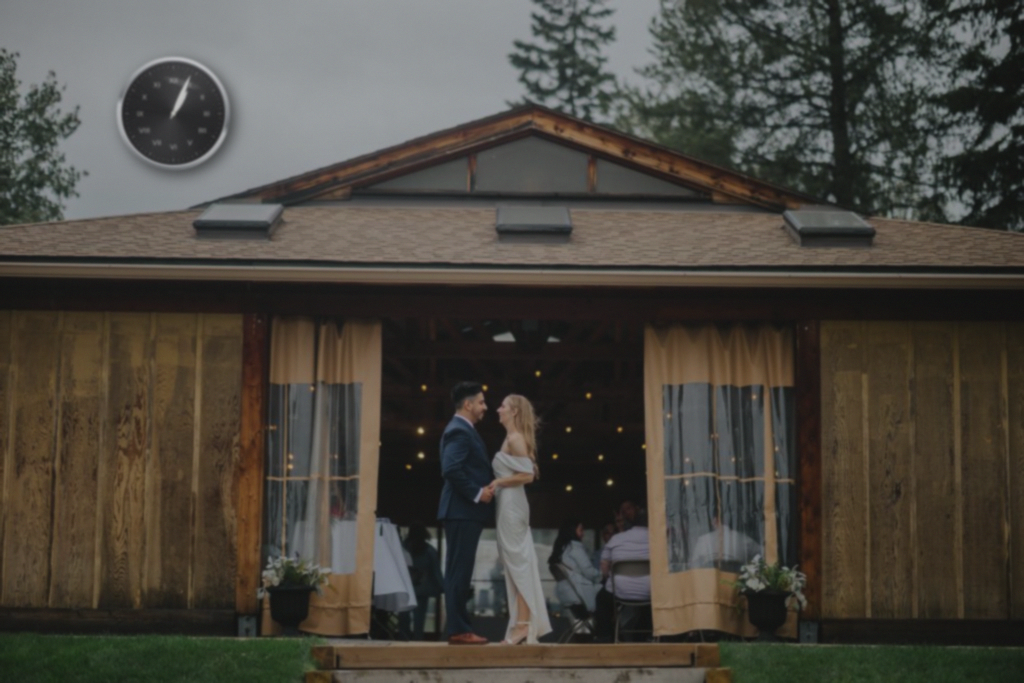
1 h 04 min
